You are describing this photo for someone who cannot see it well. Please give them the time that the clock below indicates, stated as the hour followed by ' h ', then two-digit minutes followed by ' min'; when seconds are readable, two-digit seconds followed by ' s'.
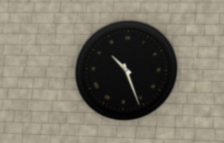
10 h 26 min
